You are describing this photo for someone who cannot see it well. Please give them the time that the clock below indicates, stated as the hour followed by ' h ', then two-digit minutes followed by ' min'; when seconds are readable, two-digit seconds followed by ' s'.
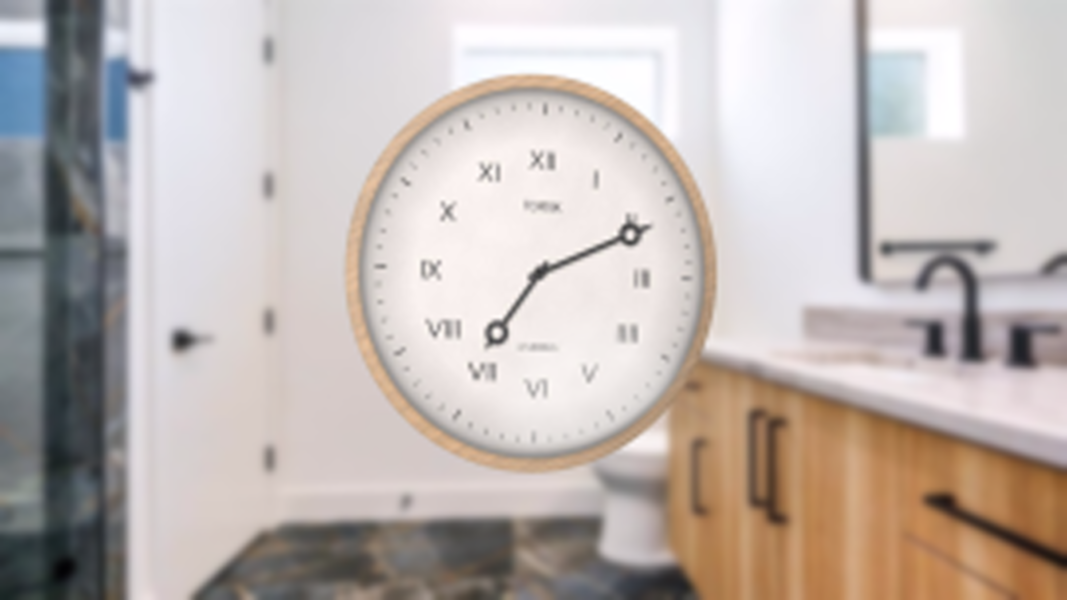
7 h 11 min
